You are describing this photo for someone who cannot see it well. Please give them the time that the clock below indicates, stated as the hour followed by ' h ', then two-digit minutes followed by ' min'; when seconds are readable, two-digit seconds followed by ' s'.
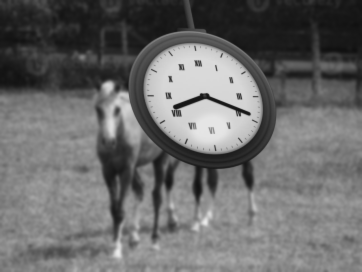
8 h 19 min
